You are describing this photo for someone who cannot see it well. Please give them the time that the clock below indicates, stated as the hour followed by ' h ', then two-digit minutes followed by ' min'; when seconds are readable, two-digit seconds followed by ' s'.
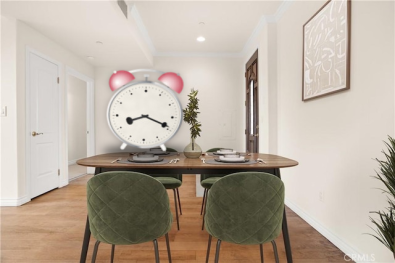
8 h 19 min
